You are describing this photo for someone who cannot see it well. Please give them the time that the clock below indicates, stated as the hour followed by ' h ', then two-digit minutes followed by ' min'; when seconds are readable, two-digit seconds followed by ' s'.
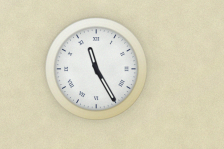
11 h 25 min
